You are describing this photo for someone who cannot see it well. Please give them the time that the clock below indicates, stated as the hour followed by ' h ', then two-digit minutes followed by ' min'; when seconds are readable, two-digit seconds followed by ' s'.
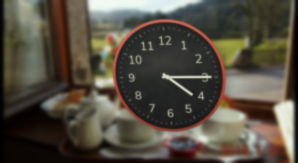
4 h 15 min
